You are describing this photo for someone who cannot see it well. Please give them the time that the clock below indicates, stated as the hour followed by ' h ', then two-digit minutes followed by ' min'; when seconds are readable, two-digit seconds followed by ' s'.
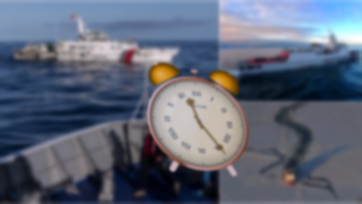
11 h 24 min
